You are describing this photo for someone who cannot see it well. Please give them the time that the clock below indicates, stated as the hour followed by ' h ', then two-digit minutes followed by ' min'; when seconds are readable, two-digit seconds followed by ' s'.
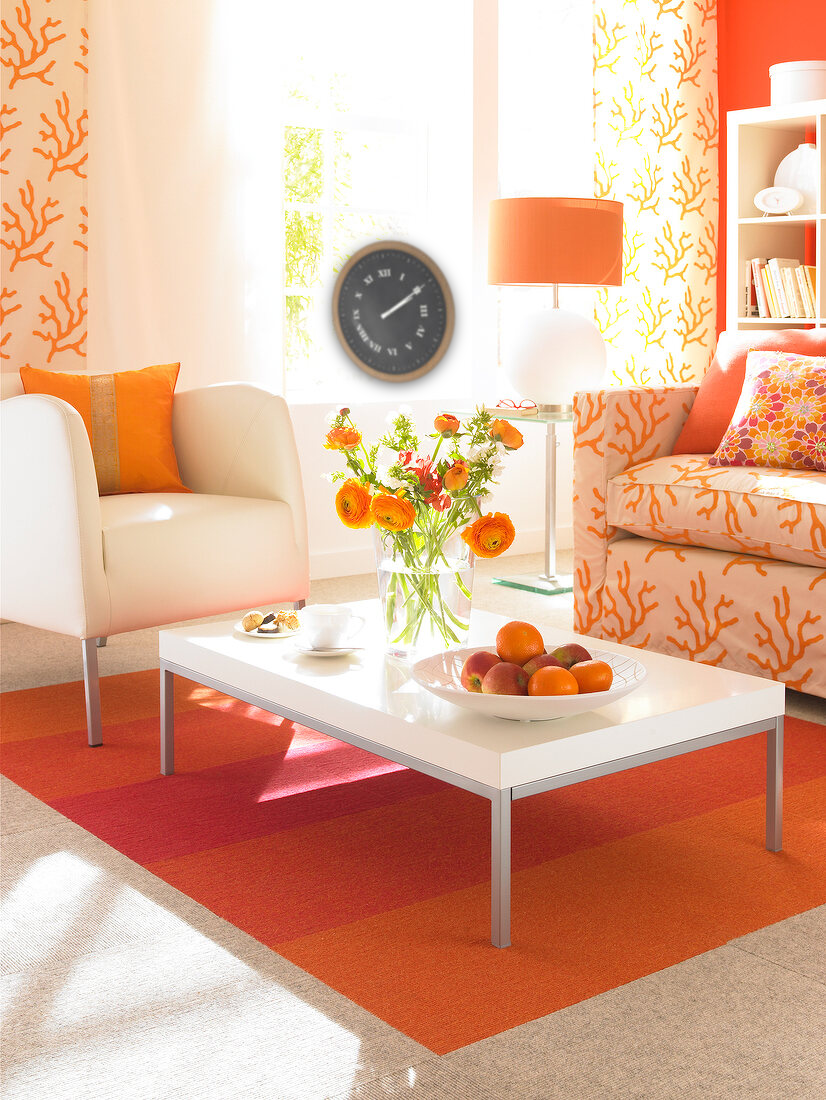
2 h 10 min
